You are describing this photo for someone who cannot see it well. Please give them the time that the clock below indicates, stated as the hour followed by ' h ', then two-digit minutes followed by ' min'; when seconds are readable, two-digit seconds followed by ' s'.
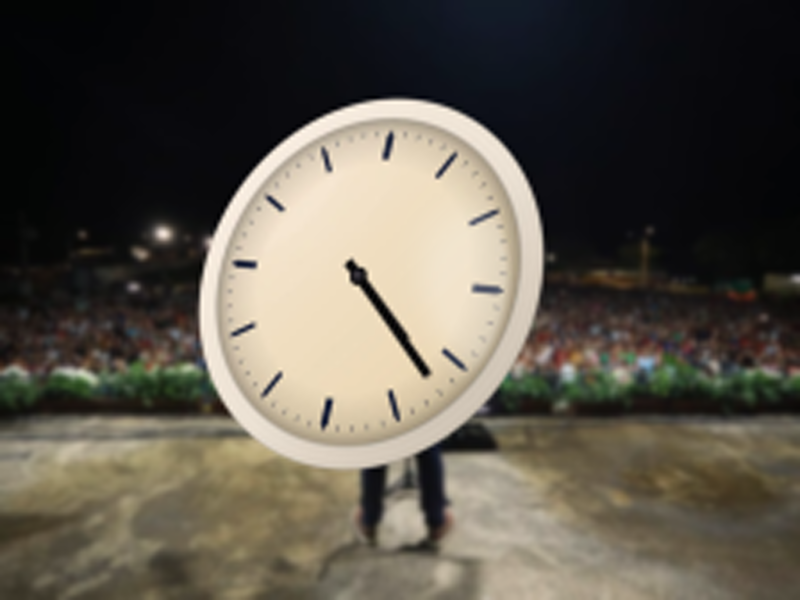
4 h 22 min
